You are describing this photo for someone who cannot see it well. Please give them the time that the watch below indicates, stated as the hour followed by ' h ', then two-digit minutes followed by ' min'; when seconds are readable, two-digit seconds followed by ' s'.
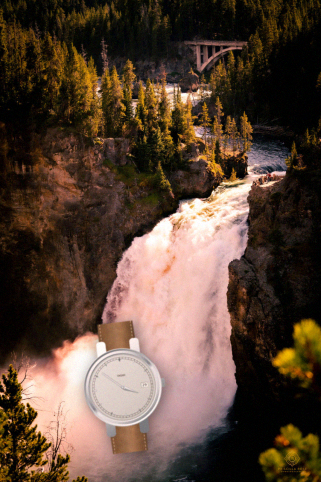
3 h 52 min
